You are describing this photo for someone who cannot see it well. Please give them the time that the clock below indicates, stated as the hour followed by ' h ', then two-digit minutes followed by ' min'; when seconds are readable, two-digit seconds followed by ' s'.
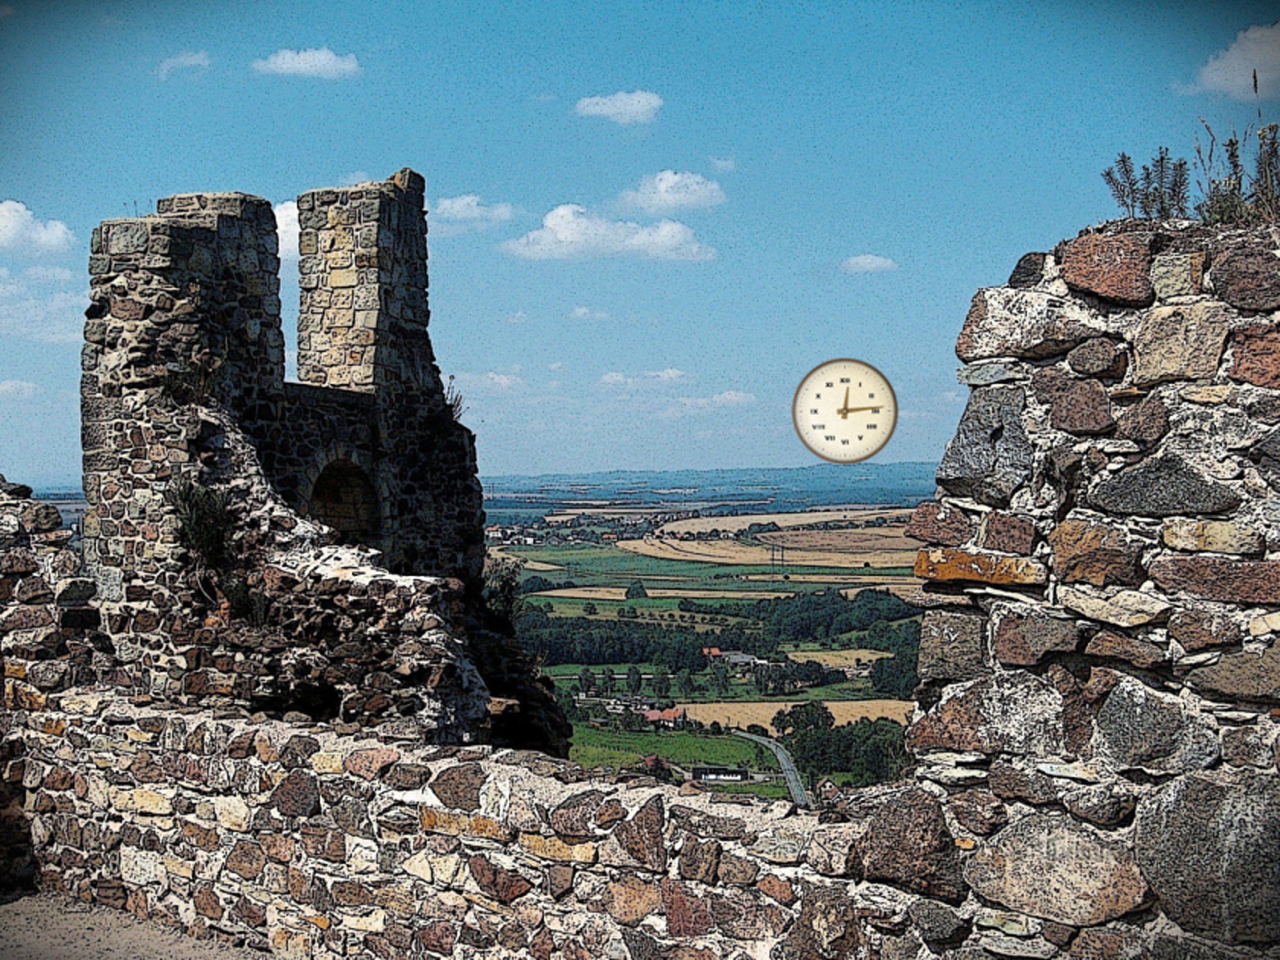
12 h 14 min
